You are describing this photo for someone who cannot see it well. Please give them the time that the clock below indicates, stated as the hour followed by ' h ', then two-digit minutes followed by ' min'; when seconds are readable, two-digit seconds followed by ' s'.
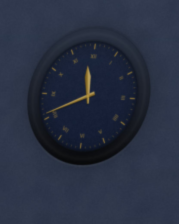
11 h 41 min
